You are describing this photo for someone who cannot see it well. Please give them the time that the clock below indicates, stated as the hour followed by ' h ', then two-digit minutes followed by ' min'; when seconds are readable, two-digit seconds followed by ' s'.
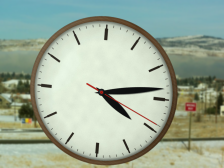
4 h 13 min 19 s
